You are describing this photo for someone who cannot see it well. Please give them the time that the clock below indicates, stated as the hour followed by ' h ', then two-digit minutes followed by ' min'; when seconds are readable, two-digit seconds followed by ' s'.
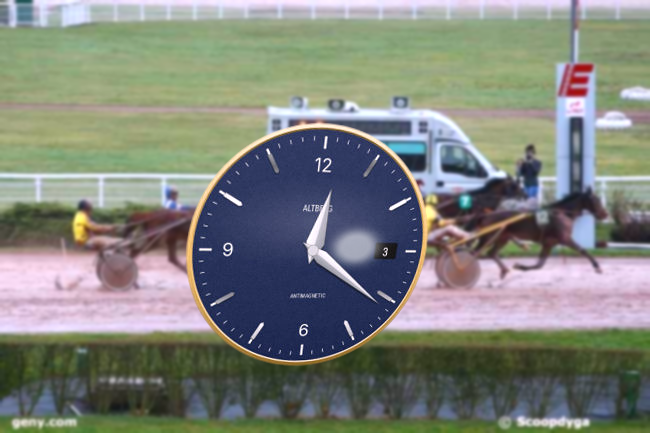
12 h 21 min
